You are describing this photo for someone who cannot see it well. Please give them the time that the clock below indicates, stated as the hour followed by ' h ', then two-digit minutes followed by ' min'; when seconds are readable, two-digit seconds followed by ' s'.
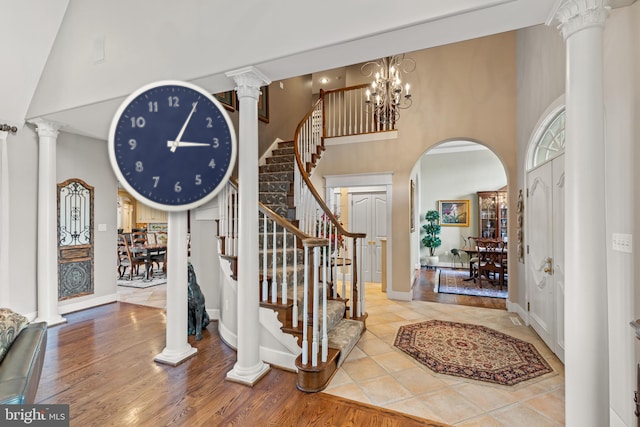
3 h 05 min
